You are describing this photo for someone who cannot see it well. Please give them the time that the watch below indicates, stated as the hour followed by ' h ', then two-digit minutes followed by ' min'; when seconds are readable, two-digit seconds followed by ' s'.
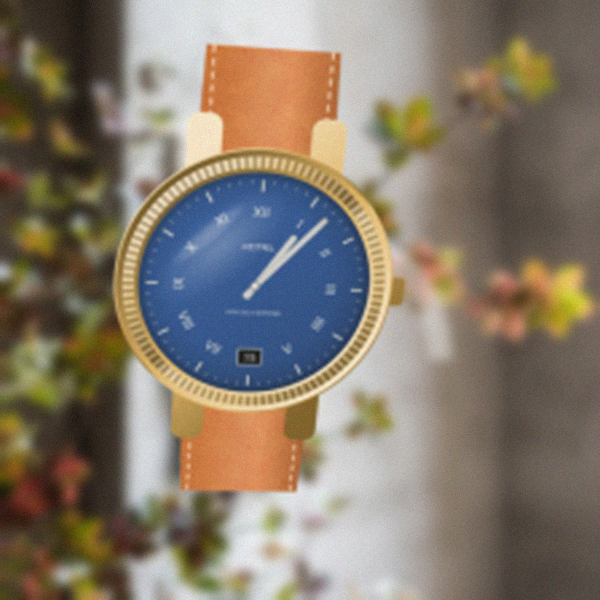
1 h 07 min
